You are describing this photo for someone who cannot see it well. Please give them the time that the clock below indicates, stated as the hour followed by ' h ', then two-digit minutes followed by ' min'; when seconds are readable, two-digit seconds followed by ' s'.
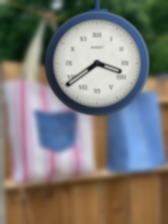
3 h 39 min
